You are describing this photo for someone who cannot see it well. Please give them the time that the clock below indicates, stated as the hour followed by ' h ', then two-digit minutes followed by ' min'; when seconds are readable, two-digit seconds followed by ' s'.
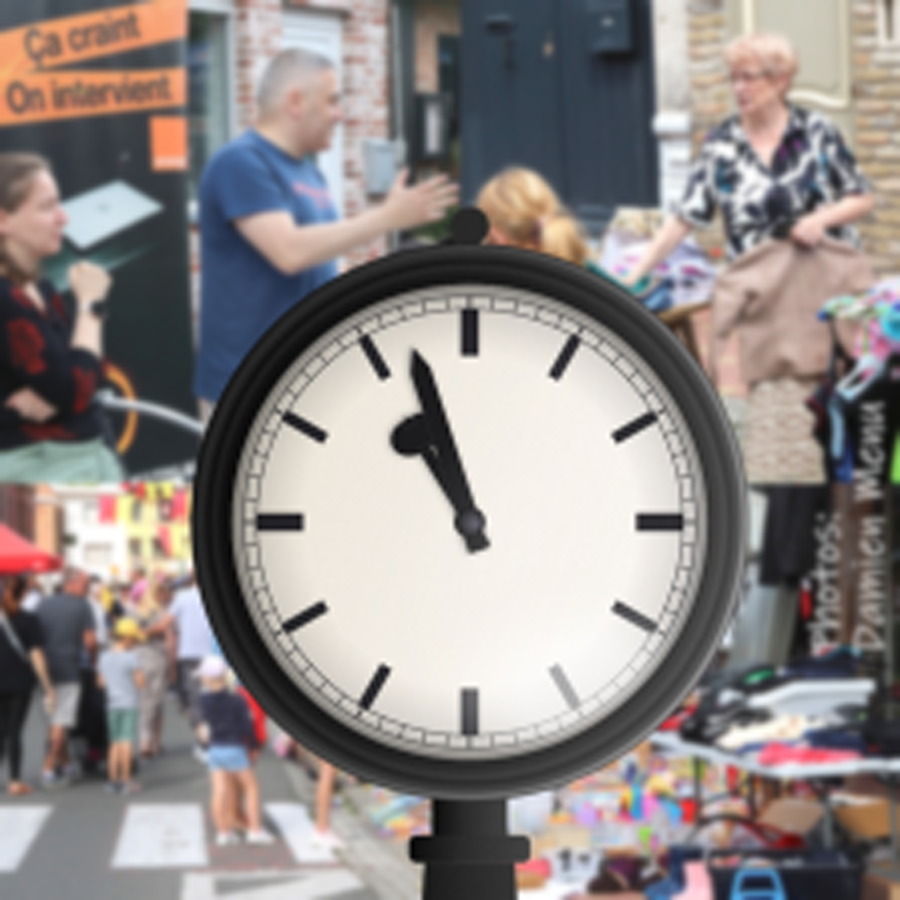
10 h 57 min
